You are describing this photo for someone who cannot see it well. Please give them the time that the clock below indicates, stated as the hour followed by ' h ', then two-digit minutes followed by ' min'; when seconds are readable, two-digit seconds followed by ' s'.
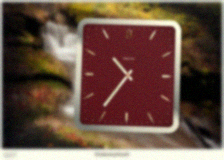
10 h 36 min
